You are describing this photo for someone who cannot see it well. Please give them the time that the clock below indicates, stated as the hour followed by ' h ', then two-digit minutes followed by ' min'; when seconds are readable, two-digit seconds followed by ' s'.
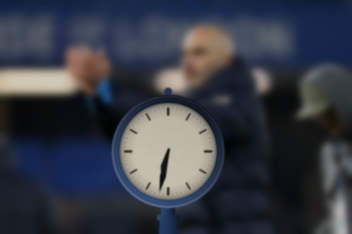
6 h 32 min
